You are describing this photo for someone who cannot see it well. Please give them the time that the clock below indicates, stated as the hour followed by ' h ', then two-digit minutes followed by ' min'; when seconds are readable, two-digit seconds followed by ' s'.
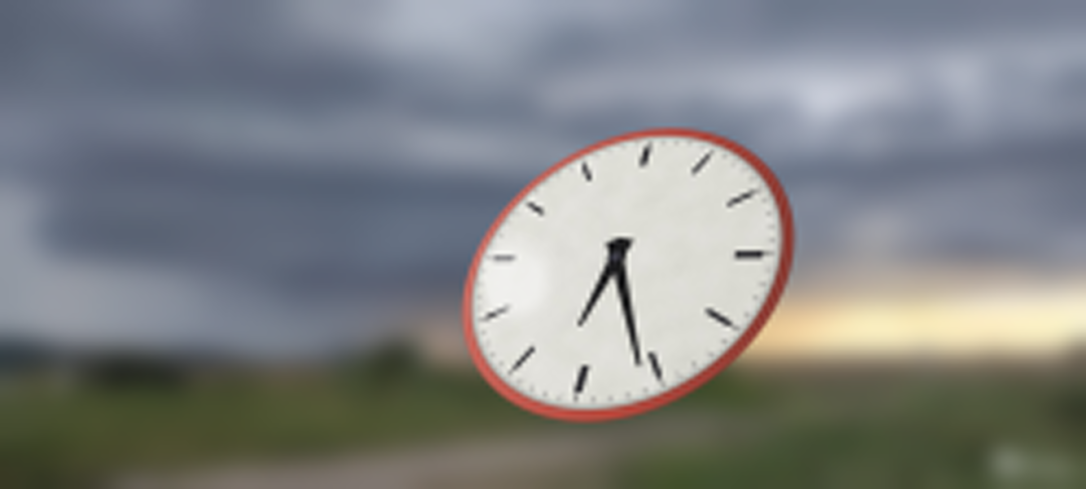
6 h 26 min
